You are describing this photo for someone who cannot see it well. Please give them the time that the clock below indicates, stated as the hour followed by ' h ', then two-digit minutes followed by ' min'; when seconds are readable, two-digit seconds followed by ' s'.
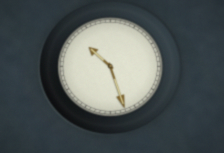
10 h 27 min
